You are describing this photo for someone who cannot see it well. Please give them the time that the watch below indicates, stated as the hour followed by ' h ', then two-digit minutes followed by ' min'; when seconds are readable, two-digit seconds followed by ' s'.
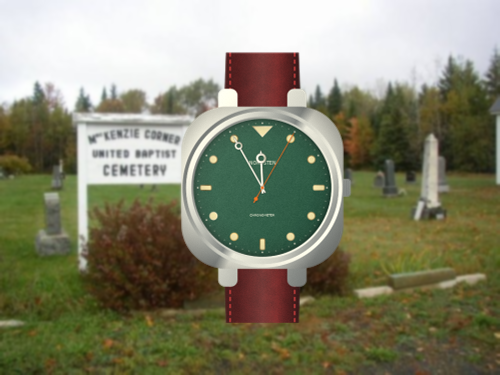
11 h 55 min 05 s
